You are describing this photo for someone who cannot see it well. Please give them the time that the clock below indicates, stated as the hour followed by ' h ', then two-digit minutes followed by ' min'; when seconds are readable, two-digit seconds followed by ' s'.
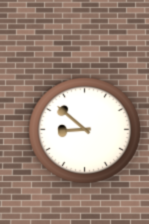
8 h 52 min
